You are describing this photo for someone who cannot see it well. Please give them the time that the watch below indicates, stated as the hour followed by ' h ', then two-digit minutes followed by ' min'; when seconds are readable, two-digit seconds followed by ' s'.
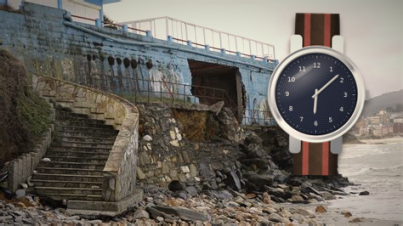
6 h 08 min
